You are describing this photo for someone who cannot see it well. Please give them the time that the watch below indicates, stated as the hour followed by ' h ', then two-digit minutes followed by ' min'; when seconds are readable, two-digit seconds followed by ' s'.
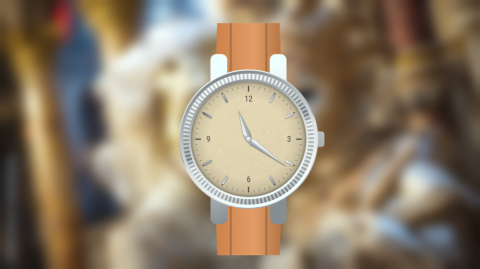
11 h 21 min
